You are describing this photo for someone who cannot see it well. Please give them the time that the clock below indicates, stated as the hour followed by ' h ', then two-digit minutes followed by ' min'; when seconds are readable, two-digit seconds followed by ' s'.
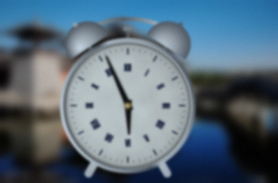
5 h 56 min
